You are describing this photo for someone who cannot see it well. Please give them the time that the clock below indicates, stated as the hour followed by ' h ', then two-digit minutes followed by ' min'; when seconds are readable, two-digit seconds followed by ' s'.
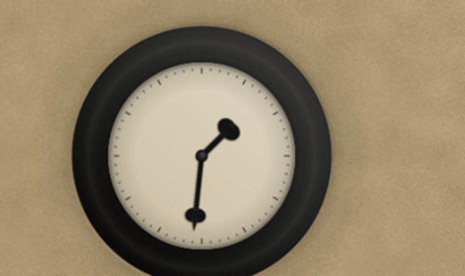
1 h 31 min
